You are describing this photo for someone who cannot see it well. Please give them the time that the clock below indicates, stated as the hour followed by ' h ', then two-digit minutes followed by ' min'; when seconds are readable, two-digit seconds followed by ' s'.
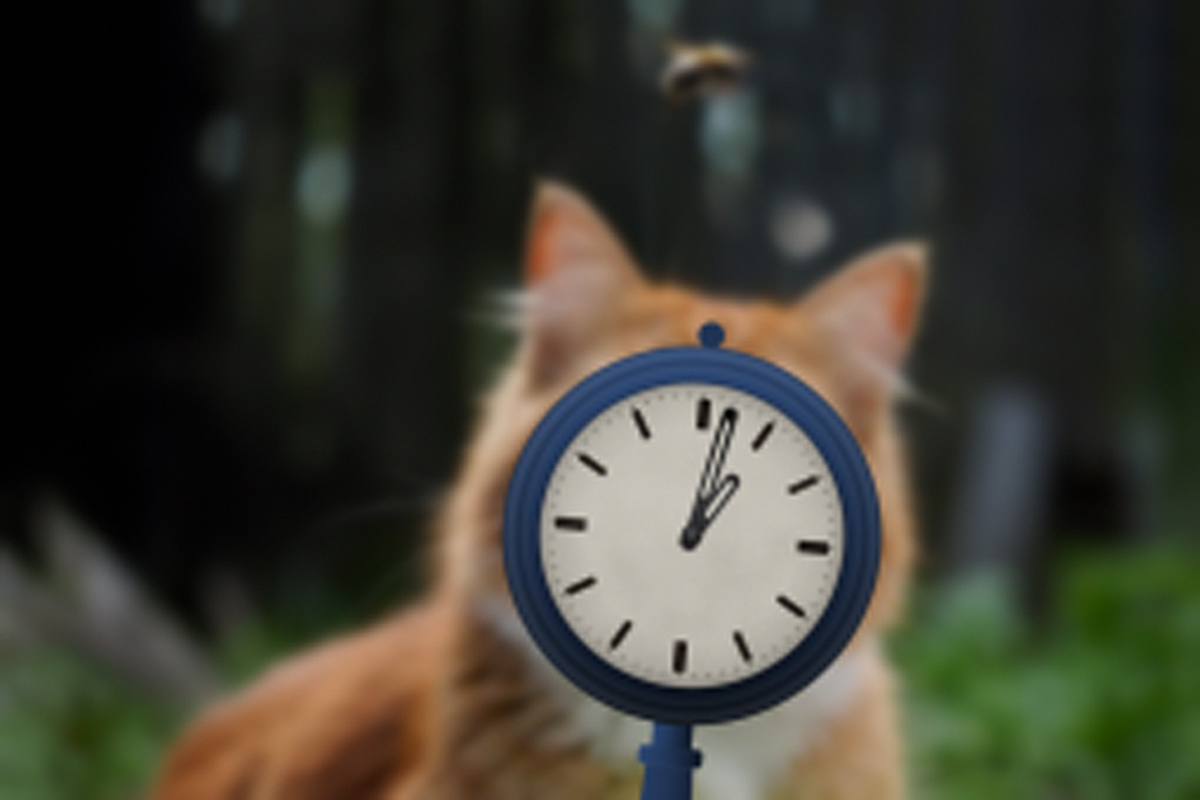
1 h 02 min
